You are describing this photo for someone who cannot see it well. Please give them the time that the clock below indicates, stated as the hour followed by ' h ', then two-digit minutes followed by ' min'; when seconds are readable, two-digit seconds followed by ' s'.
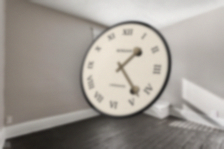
1 h 23 min
